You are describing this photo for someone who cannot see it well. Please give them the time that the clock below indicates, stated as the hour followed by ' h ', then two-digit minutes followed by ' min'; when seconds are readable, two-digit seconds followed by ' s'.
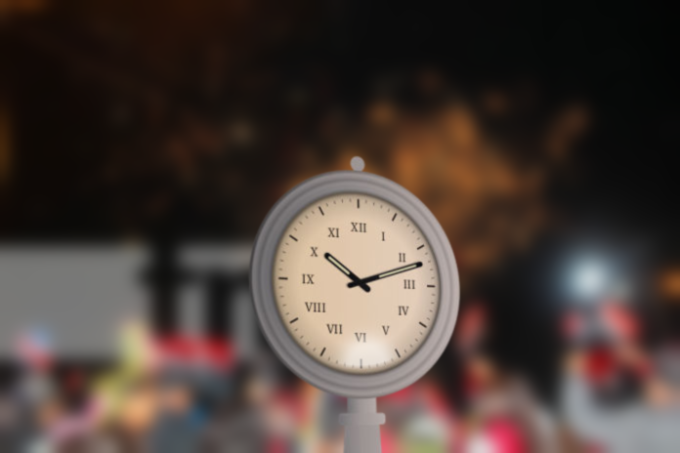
10 h 12 min
